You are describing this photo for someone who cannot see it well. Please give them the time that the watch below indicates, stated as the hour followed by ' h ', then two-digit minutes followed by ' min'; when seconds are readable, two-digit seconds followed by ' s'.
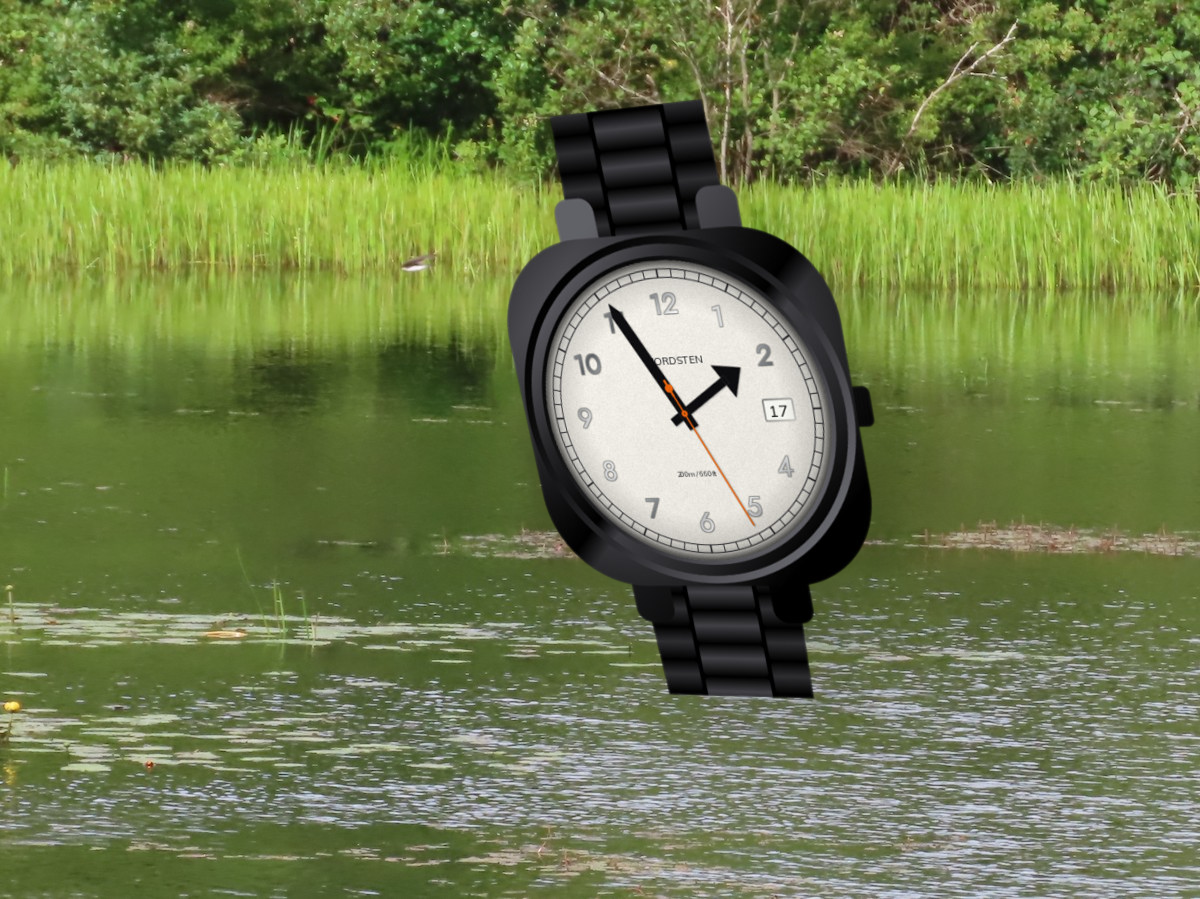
1 h 55 min 26 s
